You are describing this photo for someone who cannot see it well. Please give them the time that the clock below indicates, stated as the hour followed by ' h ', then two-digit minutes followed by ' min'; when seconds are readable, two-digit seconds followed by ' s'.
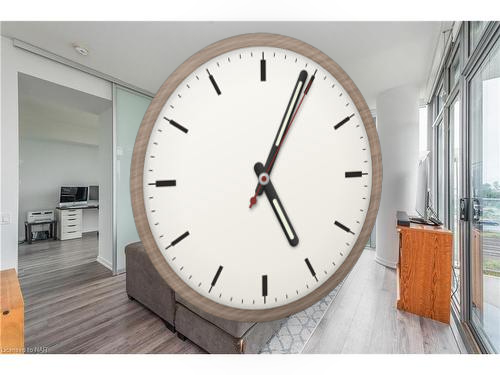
5 h 04 min 05 s
